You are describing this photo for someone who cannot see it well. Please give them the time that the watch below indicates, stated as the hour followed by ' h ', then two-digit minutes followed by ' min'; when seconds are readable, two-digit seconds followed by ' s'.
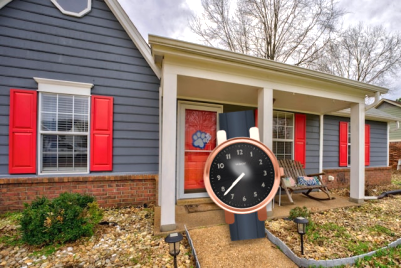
7 h 38 min
